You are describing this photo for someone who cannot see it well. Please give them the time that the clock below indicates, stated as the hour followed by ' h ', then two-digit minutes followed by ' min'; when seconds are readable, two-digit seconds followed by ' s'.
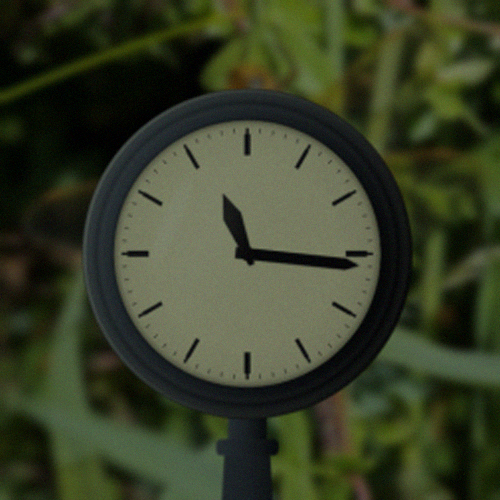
11 h 16 min
